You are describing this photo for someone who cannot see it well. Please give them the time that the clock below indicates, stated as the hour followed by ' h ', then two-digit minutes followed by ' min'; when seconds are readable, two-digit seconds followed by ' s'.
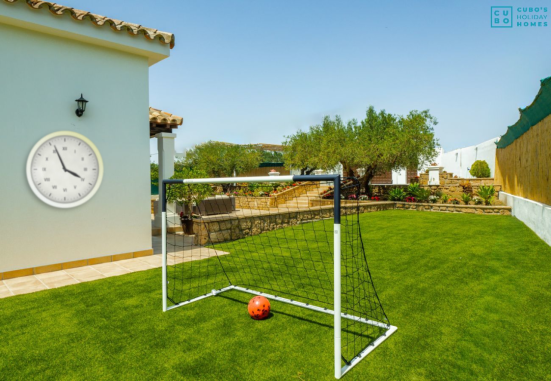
3 h 56 min
